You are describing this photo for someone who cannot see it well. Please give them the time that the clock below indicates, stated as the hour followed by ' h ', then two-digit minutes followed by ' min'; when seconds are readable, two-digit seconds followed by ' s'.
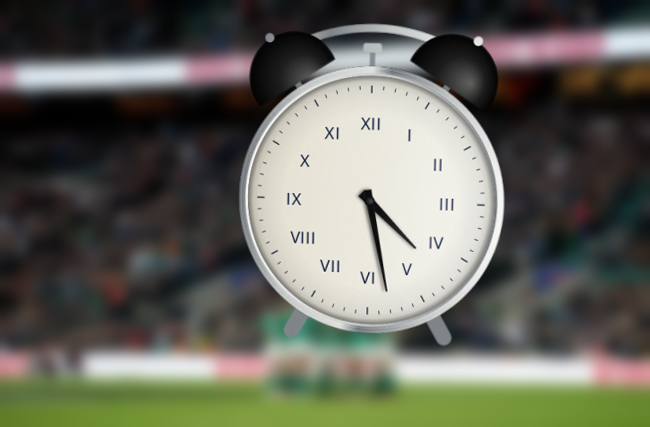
4 h 28 min
